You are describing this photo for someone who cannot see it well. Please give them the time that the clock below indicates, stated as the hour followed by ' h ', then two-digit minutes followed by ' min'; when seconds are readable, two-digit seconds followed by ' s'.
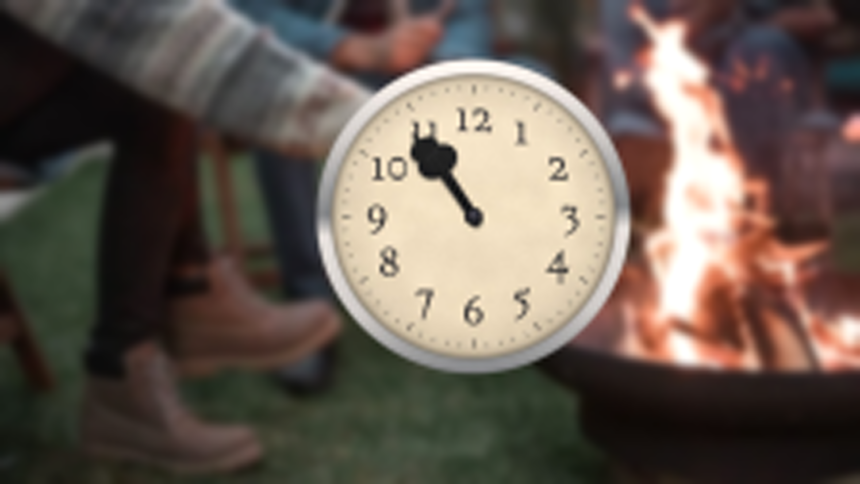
10 h 54 min
